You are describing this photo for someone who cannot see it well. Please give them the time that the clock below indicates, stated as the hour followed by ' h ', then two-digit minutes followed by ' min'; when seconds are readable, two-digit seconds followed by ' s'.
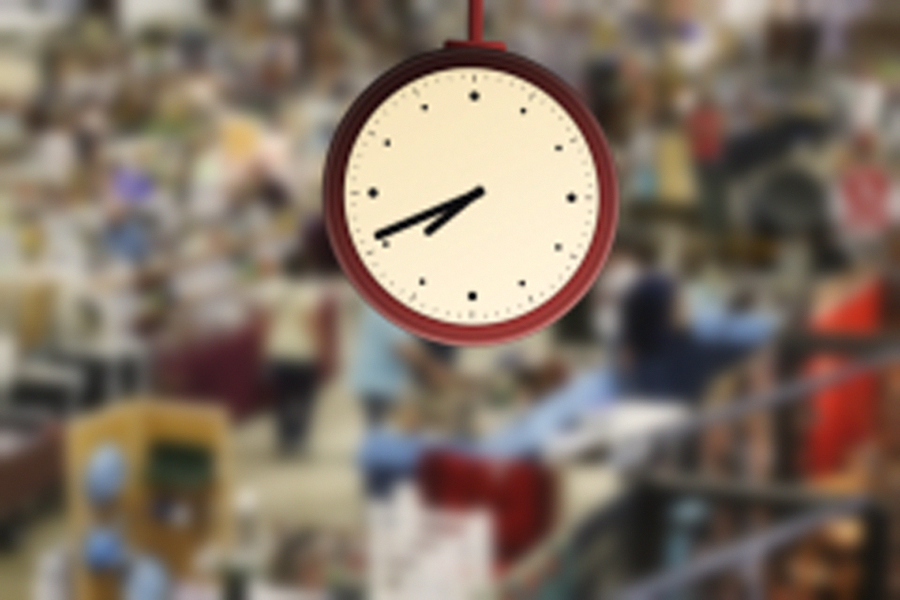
7 h 41 min
